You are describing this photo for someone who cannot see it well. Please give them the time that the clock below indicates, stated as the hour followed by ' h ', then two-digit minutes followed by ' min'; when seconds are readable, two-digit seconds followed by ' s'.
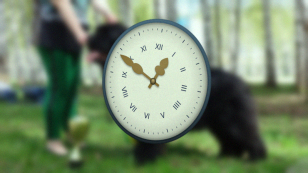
12 h 49 min
